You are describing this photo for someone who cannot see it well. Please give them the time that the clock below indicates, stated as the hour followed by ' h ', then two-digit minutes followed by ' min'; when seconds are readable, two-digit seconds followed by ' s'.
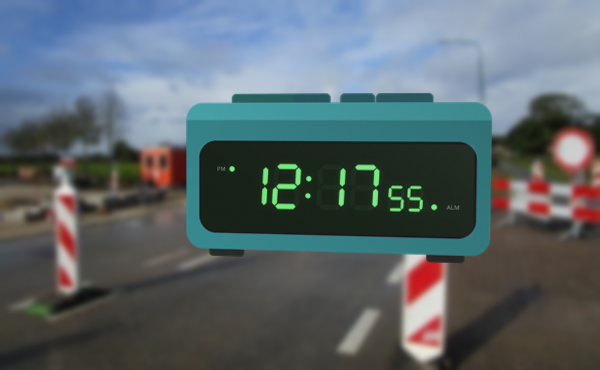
12 h 17 min 55 s
